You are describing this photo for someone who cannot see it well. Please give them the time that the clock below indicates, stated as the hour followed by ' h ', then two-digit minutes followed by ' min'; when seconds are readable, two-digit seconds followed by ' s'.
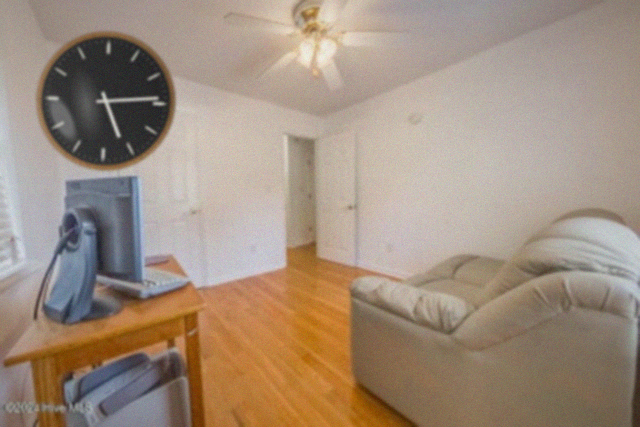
5 h 14 min
